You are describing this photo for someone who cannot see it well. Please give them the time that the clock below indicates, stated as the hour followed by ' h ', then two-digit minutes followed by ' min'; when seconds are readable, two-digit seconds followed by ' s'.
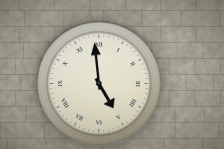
4 h 59 min
